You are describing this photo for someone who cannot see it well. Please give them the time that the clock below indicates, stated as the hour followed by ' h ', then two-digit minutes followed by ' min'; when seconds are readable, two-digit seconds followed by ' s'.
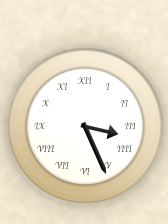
3 h 26 min
